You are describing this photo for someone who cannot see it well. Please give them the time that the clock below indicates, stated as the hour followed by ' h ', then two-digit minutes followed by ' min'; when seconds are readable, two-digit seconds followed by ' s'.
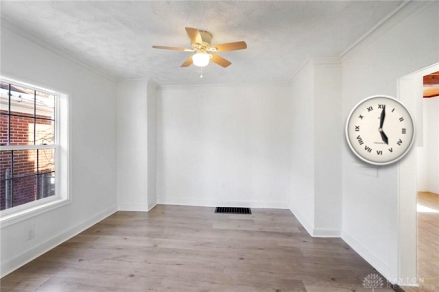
5 h 01 min
